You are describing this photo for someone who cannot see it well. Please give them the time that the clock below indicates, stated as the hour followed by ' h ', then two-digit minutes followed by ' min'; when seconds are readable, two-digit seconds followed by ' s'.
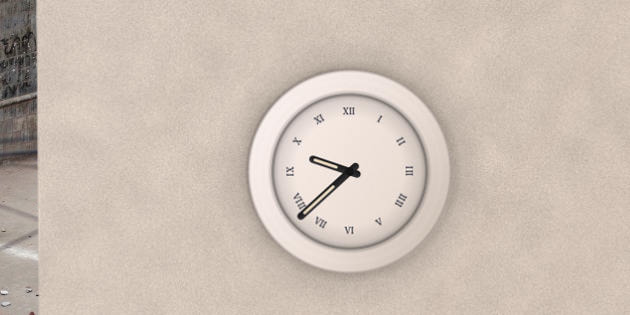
9 h 38 min
